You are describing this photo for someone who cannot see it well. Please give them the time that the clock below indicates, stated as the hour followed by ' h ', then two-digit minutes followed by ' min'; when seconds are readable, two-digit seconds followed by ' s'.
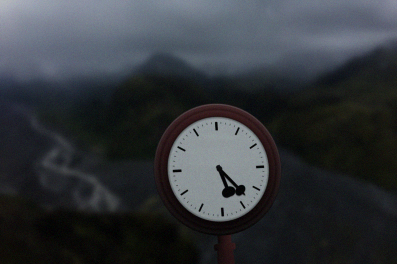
5 h 23 min
